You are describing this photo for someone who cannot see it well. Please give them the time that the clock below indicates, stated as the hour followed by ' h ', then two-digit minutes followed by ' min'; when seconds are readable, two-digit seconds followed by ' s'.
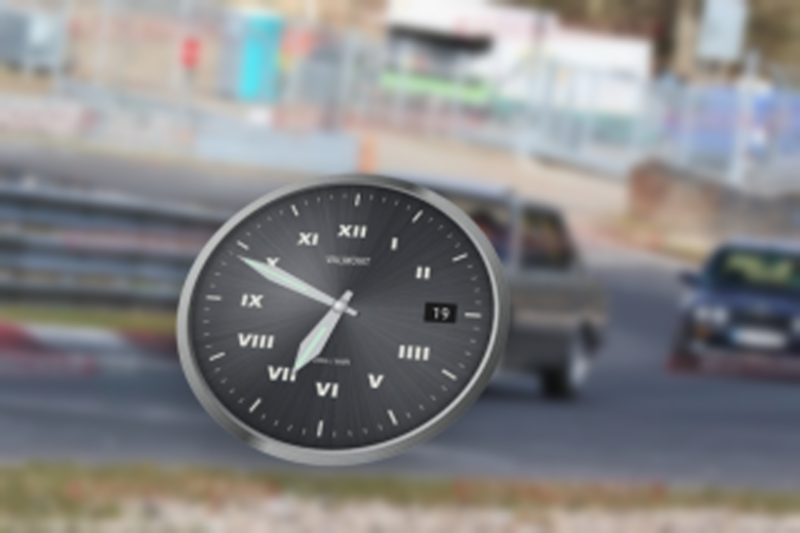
6 h 49 min
